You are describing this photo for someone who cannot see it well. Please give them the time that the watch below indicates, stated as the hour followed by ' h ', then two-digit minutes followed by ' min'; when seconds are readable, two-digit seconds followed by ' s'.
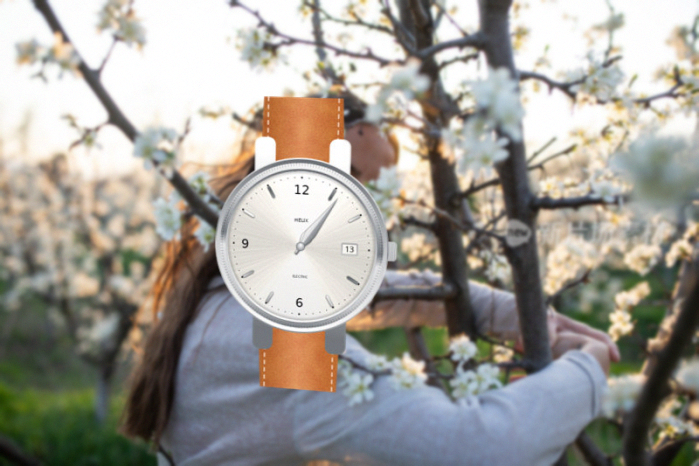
1 h 06 min
